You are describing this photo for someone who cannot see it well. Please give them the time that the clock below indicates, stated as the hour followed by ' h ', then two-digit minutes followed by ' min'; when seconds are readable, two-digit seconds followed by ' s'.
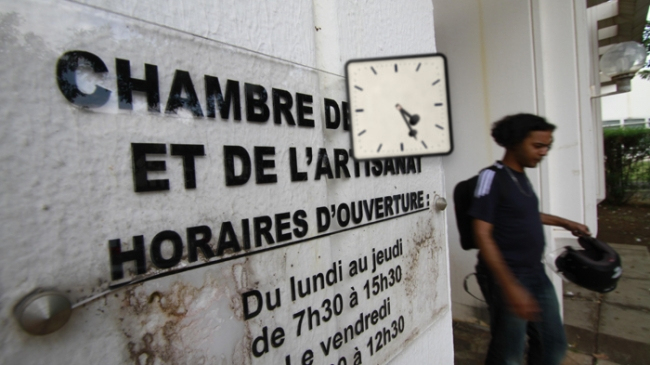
4 h 26 min
